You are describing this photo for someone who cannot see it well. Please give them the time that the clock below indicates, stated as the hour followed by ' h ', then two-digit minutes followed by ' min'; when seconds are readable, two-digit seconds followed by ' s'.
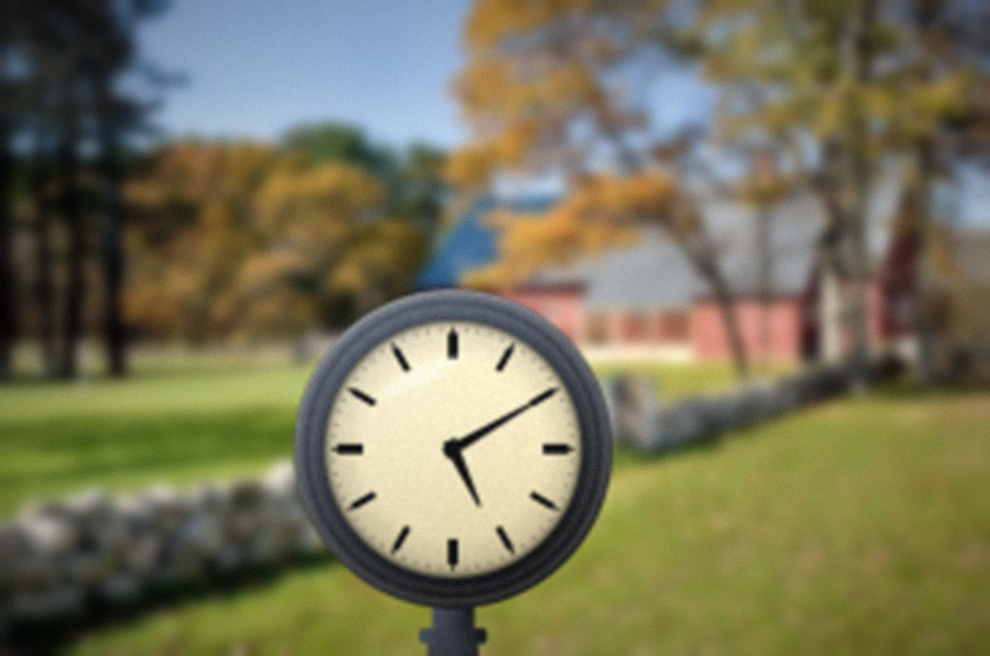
5 h 10 min
